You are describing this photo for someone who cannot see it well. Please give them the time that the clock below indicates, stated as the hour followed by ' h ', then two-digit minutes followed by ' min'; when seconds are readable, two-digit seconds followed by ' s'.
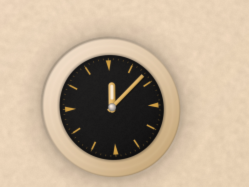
12 h 08 min
